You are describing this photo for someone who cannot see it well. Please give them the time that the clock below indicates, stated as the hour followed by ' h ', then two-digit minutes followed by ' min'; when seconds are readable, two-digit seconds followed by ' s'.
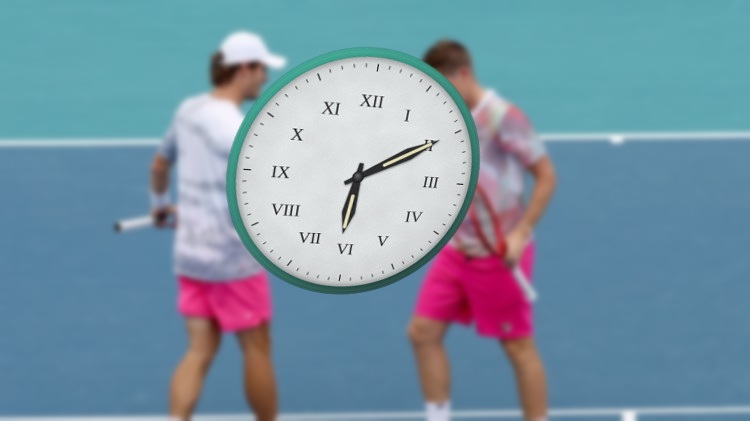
6 h 10 min
